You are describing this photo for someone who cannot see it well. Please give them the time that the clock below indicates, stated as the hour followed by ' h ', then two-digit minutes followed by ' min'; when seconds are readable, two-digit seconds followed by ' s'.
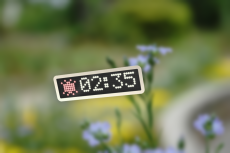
2 h 35 min
